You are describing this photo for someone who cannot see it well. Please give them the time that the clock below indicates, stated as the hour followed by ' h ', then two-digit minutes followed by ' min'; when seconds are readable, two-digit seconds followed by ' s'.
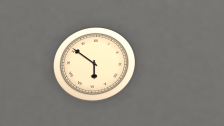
5 h 51 min
